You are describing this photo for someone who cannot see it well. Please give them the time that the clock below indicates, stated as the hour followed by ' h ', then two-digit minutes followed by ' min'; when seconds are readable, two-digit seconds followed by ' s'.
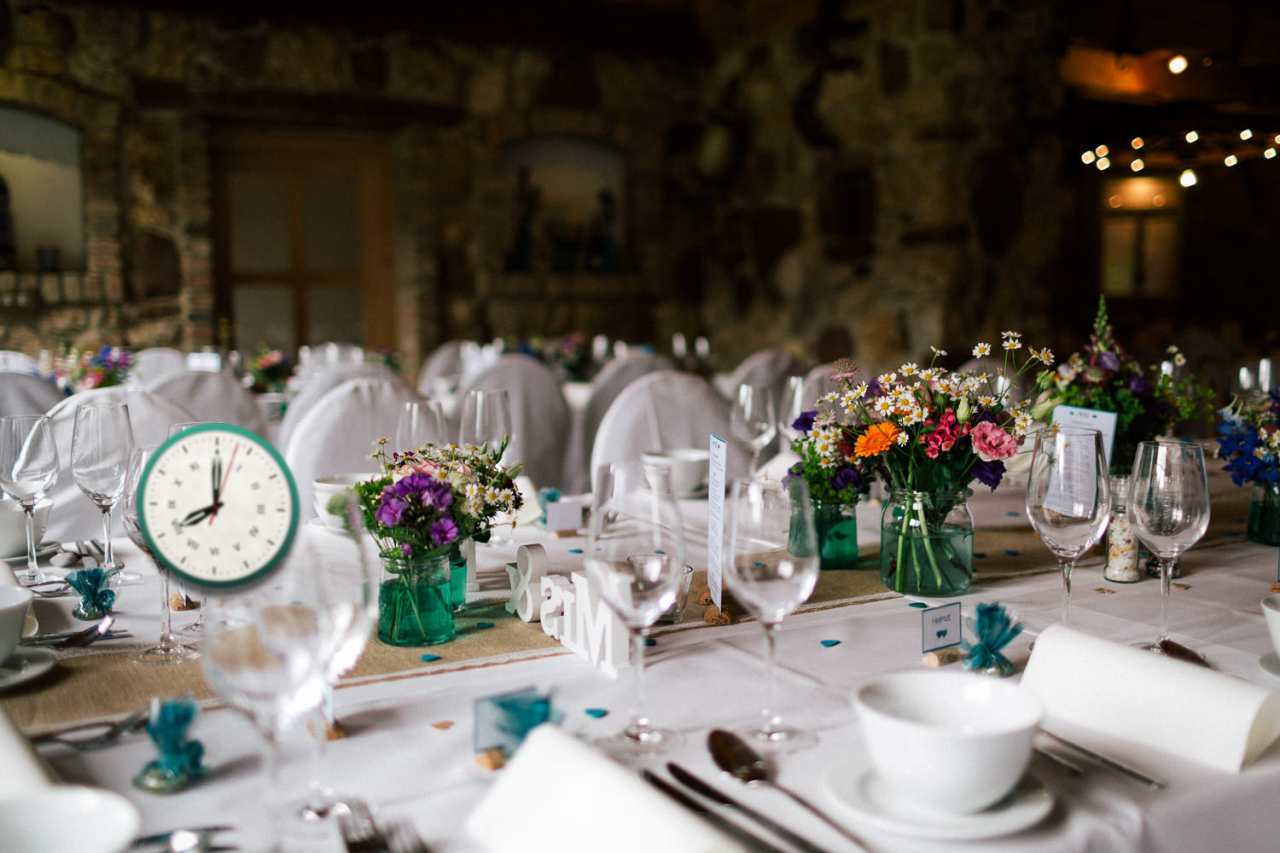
8 h 00 min 03 s
